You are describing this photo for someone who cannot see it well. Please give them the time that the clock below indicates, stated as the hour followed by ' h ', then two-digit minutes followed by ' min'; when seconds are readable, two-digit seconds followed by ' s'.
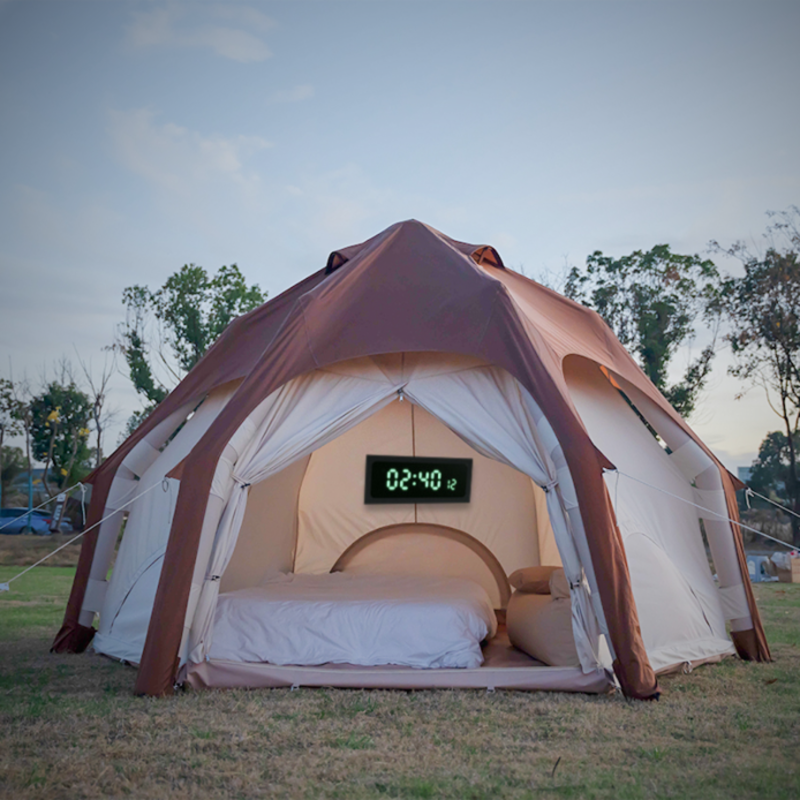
2 h 40 min 12 s
